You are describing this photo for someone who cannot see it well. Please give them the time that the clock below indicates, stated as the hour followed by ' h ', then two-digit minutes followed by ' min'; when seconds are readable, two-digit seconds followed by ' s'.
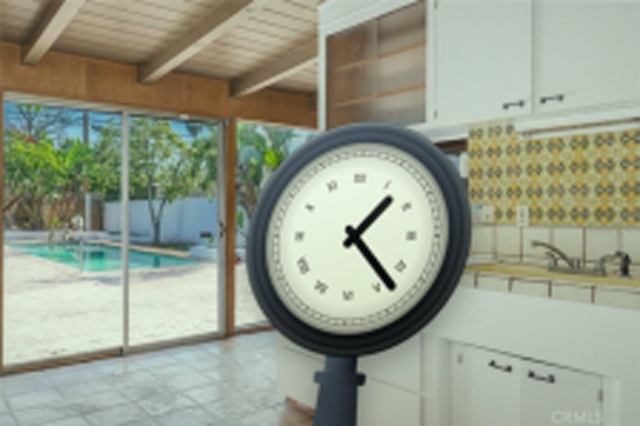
1 h 23 min
